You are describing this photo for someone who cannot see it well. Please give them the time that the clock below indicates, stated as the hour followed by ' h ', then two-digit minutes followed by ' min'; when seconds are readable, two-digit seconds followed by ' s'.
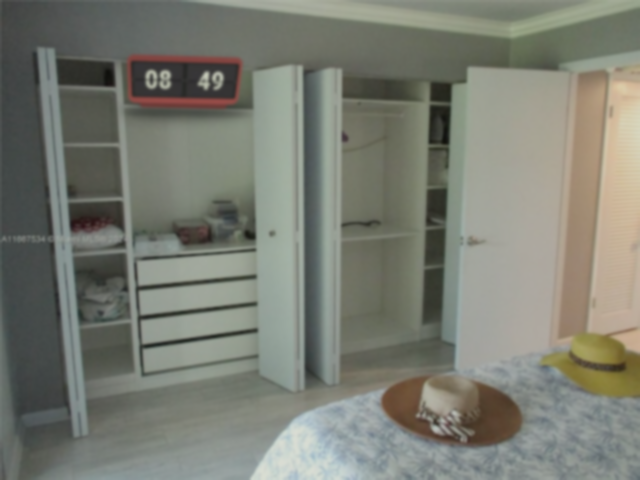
8 h 49 min
